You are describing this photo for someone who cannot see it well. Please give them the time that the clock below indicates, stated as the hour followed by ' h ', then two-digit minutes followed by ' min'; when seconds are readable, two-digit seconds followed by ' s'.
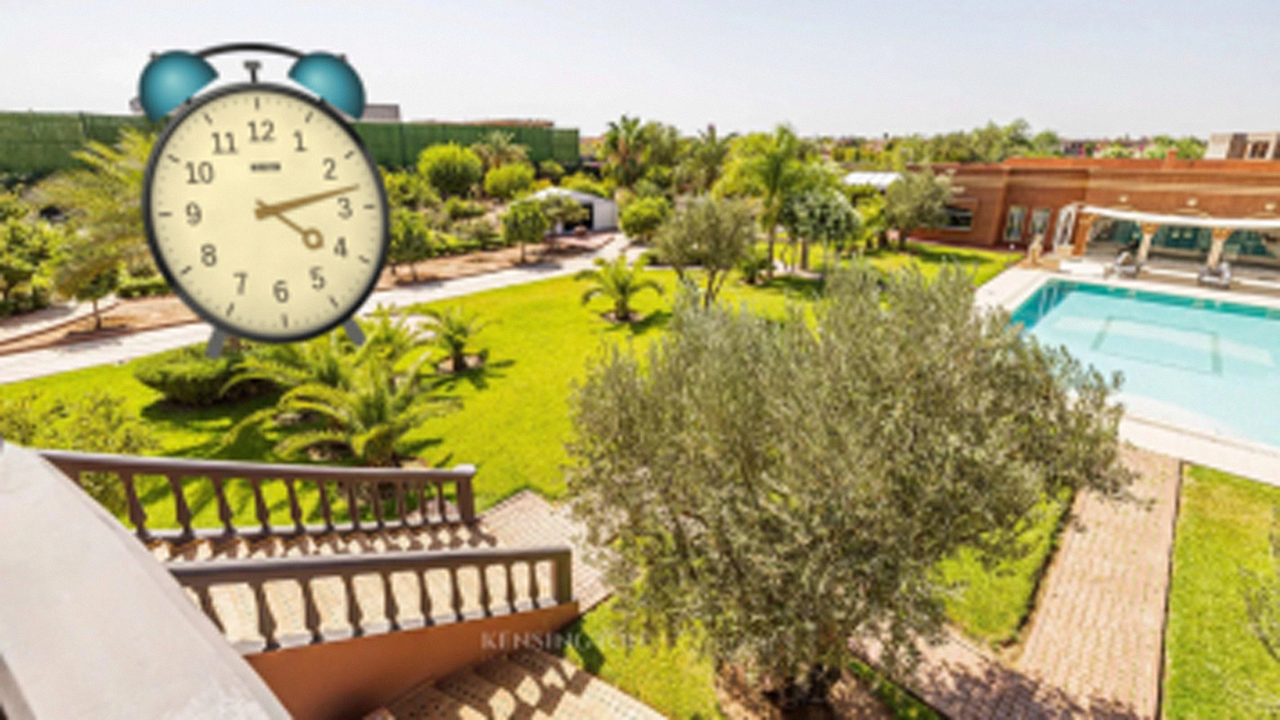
4 h 13 min
